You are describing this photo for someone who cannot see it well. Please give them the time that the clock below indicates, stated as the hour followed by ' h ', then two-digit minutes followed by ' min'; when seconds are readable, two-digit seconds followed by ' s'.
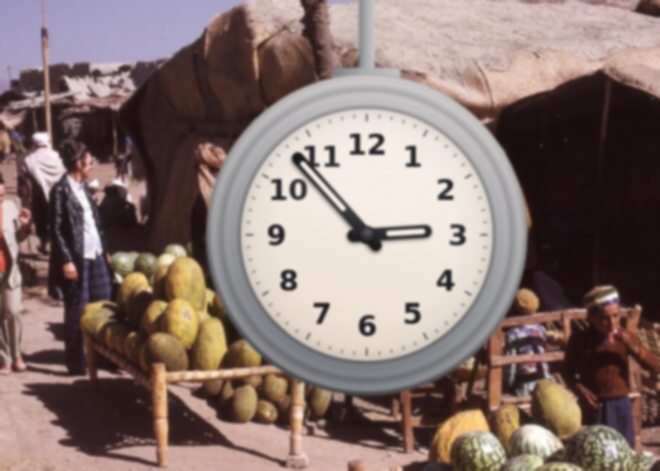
2 h 53 min
